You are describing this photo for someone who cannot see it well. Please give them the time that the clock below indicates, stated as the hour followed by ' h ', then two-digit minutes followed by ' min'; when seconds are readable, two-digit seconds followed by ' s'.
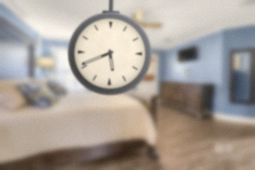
5 h 41 min
